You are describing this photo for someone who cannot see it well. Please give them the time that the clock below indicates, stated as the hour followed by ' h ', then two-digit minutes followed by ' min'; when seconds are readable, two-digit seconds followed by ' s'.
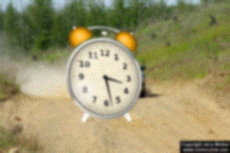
3 h 28 min
